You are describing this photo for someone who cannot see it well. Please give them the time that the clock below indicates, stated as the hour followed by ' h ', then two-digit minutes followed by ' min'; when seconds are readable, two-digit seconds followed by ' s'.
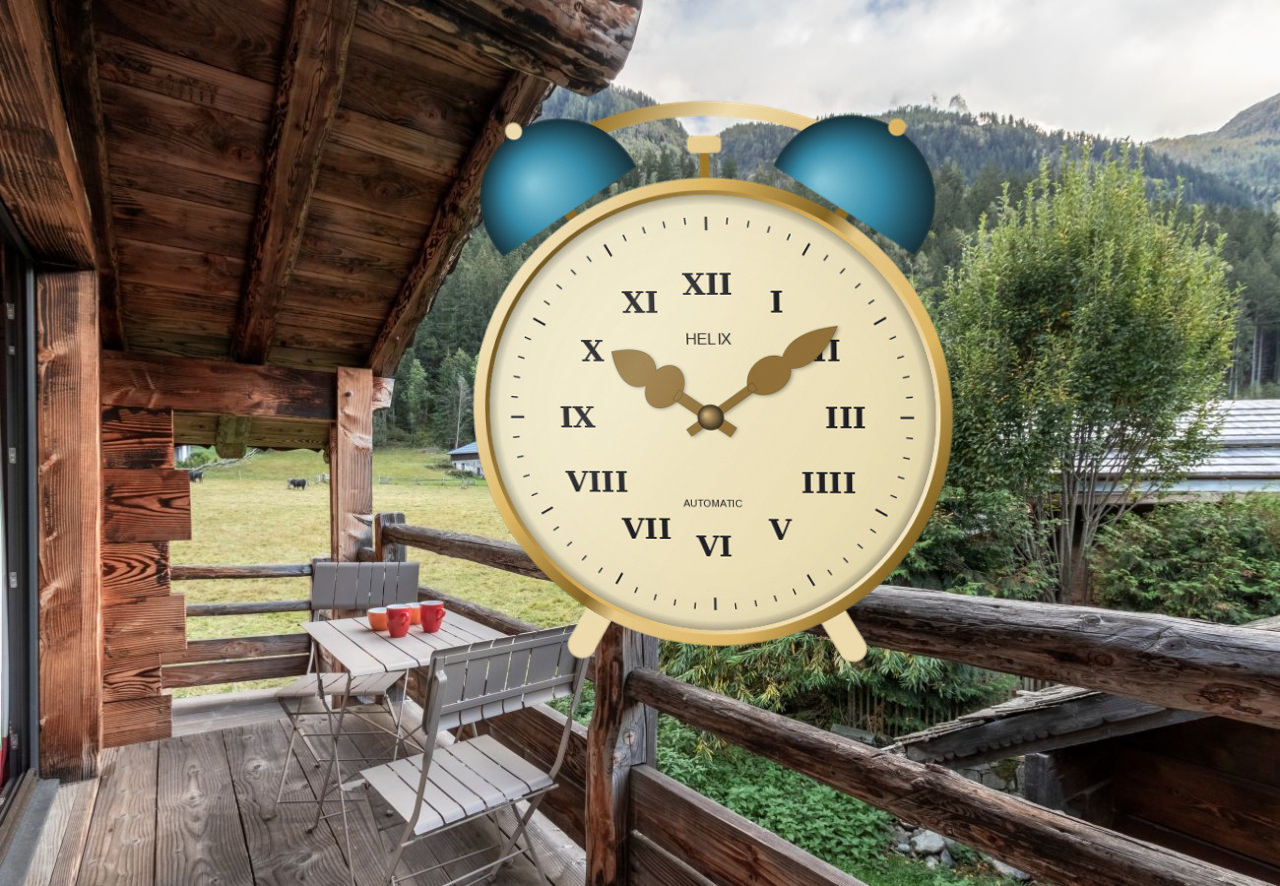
10 h 09 min
